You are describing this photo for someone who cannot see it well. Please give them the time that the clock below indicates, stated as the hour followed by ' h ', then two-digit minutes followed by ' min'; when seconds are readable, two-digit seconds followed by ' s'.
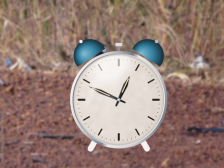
12 h 49 min
